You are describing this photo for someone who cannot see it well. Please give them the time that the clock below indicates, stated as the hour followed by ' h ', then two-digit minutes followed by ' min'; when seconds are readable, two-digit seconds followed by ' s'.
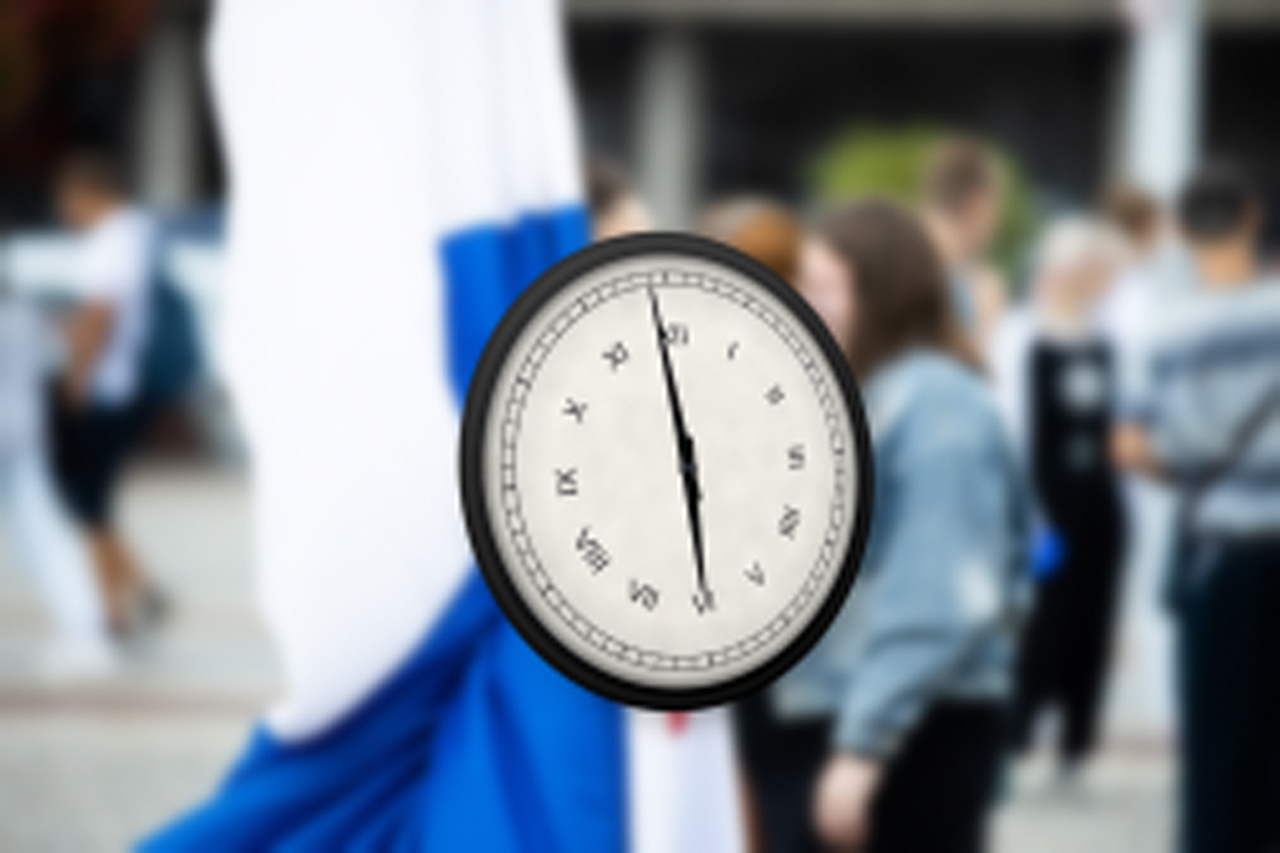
5 h 59 min
